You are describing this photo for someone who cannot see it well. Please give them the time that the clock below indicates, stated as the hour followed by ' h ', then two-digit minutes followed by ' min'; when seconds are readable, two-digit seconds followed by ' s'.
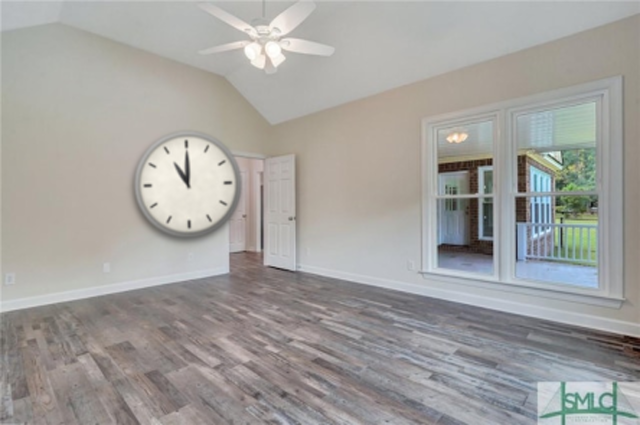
11 h 00 min
